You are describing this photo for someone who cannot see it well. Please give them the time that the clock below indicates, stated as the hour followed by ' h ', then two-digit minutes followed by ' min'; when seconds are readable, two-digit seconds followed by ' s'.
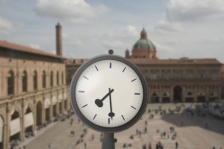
7 h 29 min
